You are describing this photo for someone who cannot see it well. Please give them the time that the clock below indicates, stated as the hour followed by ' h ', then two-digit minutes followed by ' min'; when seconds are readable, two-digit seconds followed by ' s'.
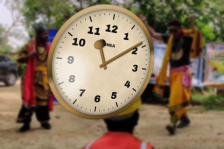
11 h 09 min
